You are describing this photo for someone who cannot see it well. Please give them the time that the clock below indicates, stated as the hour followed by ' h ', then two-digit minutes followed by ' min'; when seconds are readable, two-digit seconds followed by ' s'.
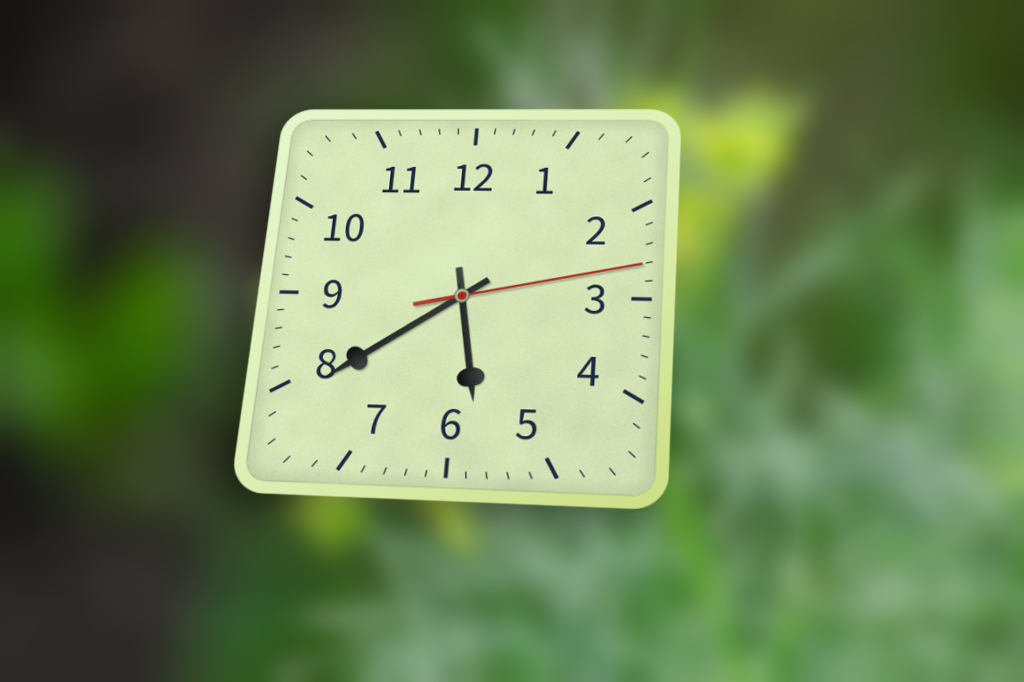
5 h 39 min 13 s
